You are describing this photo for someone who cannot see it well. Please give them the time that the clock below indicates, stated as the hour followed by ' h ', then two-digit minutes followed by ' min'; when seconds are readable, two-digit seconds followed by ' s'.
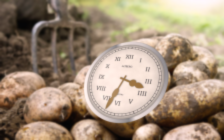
3 h 33 min
